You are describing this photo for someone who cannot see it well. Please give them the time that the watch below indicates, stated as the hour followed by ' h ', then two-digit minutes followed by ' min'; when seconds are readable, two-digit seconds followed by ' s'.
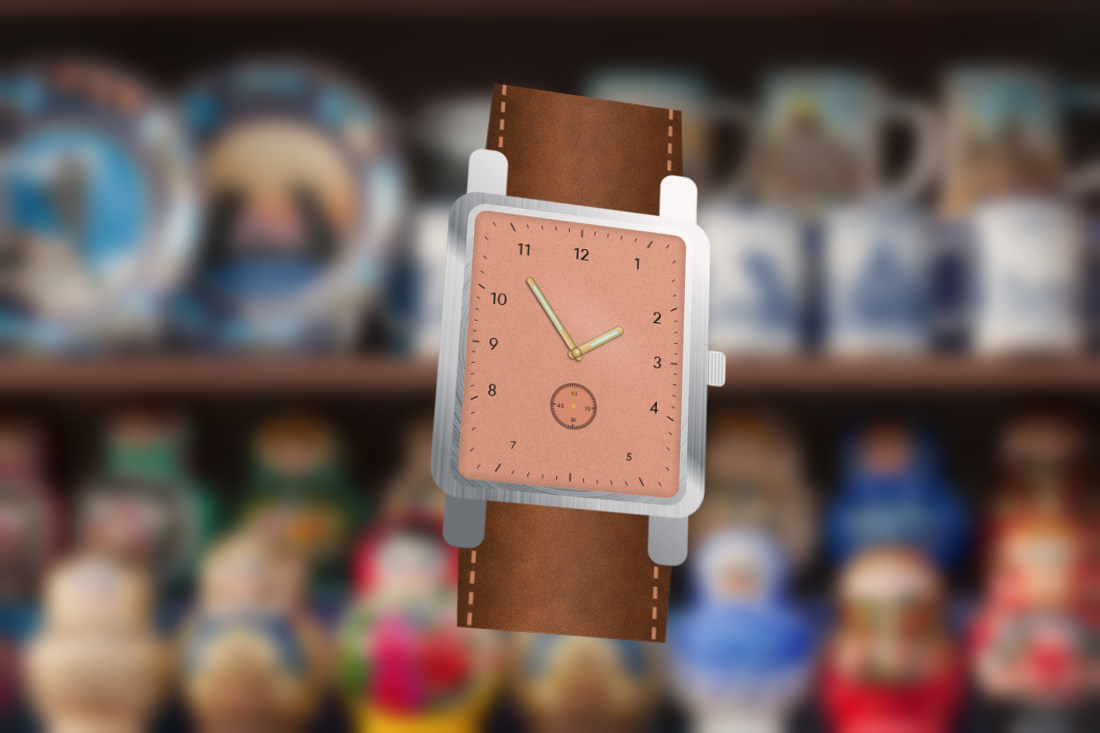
1 h 54 min
